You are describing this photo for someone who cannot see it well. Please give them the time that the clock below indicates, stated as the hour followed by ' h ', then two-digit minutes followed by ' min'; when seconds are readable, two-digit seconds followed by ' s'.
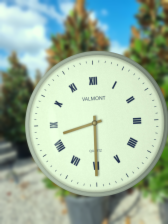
8 h 30 min
